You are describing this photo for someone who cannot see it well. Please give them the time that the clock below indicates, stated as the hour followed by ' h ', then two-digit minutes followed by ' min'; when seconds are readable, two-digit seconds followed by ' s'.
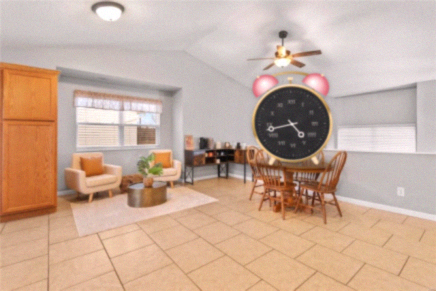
4 h 43 min
